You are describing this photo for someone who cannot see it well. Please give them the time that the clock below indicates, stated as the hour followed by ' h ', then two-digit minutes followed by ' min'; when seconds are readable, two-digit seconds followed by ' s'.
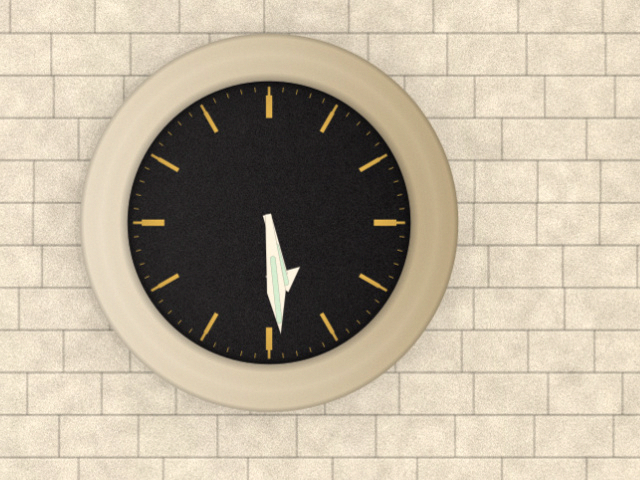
5 h 29 min
